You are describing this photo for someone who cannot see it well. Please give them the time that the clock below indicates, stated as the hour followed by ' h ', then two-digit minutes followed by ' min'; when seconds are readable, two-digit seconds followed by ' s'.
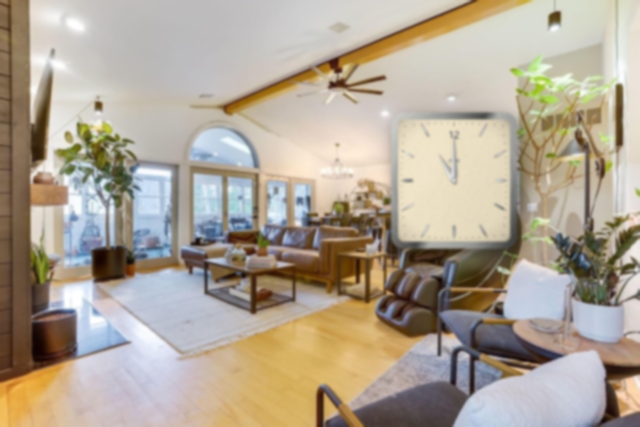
11 h 00 min
